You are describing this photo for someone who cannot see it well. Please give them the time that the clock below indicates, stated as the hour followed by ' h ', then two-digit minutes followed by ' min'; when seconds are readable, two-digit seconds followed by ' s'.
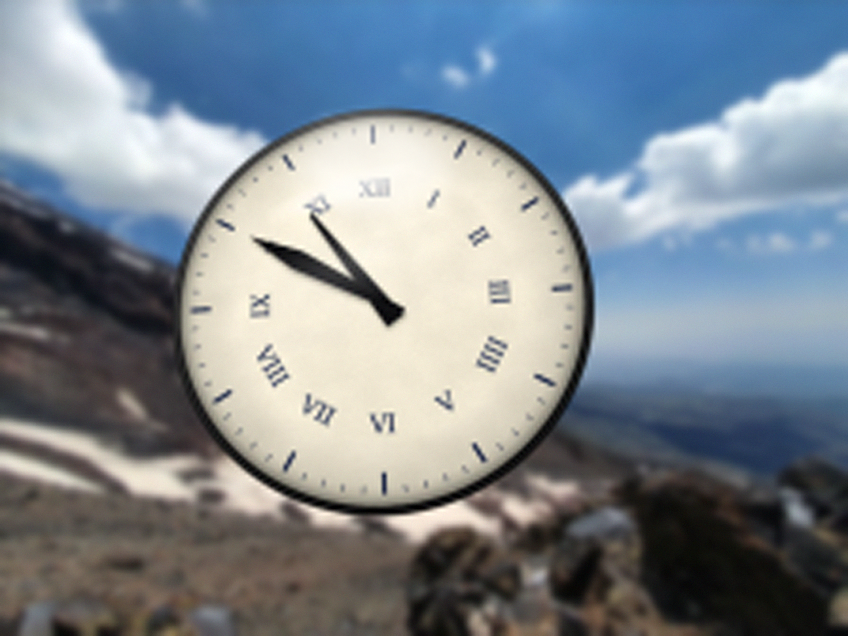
10 h 50 min
